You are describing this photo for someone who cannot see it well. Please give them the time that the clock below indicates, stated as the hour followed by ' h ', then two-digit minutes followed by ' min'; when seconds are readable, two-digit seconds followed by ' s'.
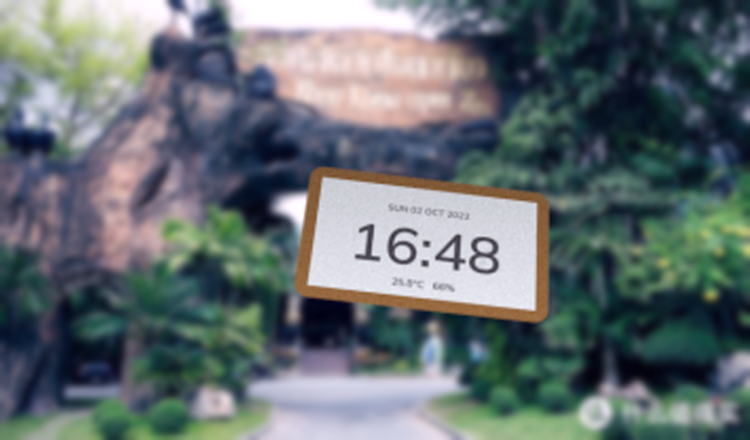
16 h 48 min
